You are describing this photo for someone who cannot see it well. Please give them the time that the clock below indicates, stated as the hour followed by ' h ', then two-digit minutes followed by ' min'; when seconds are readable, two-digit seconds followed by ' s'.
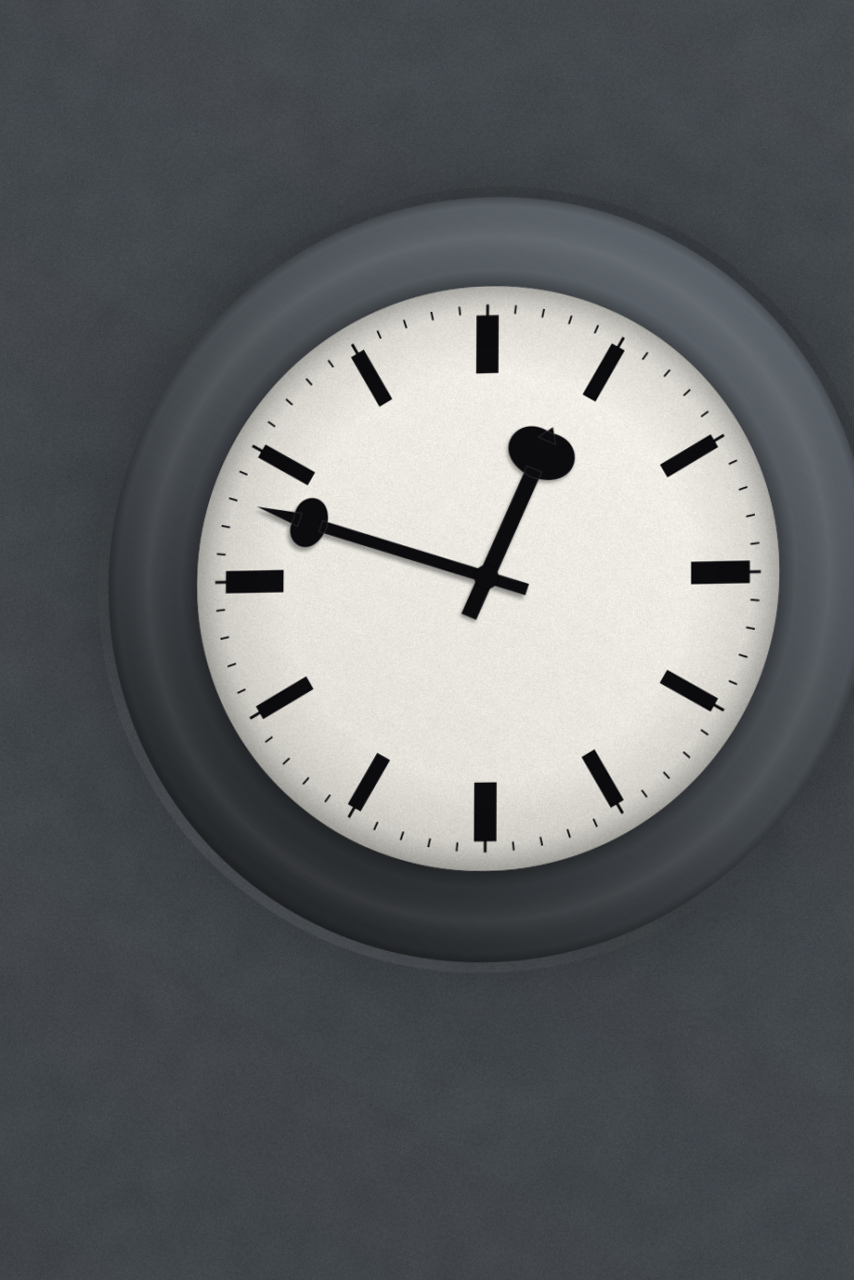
12 h 48 min
